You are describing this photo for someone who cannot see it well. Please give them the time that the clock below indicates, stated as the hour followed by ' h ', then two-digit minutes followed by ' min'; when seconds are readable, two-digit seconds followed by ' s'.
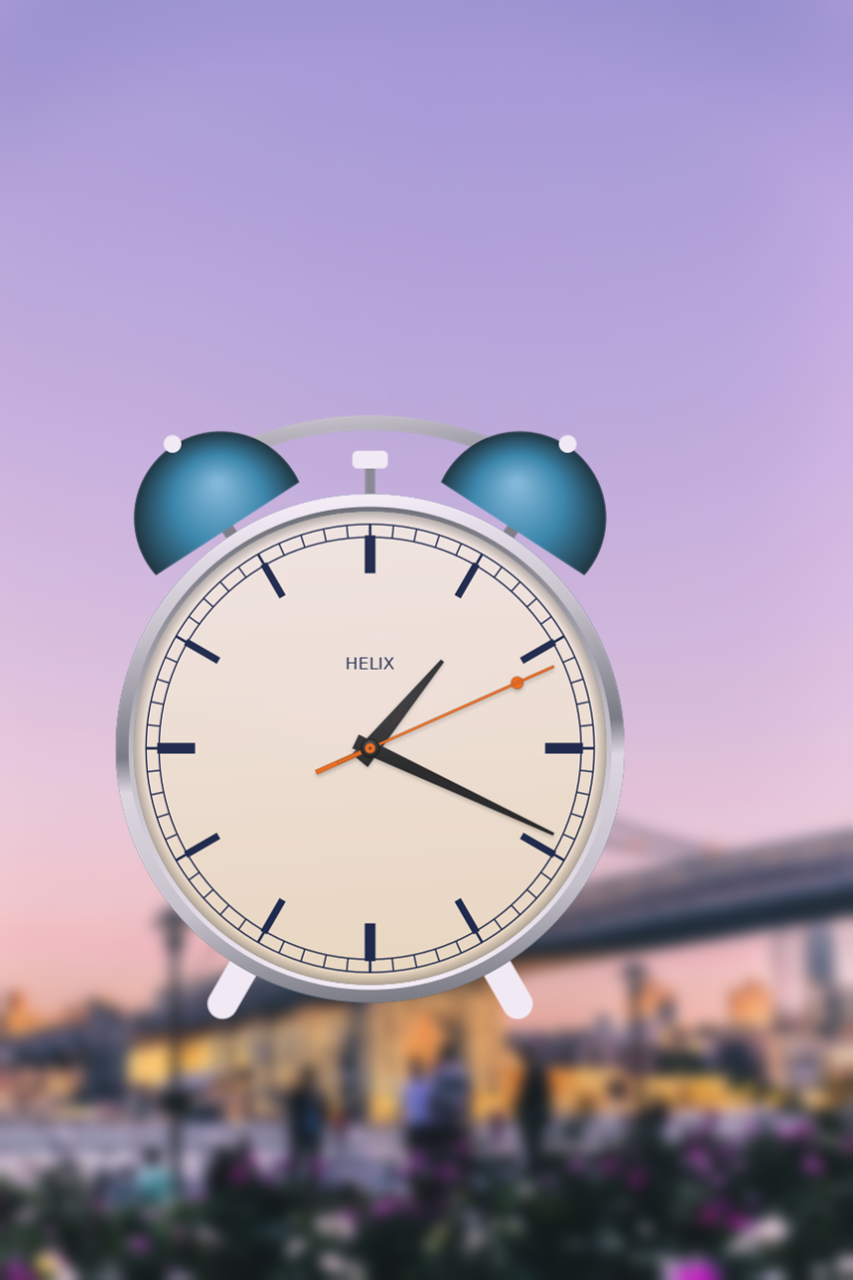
1 h 19 min 11 s
